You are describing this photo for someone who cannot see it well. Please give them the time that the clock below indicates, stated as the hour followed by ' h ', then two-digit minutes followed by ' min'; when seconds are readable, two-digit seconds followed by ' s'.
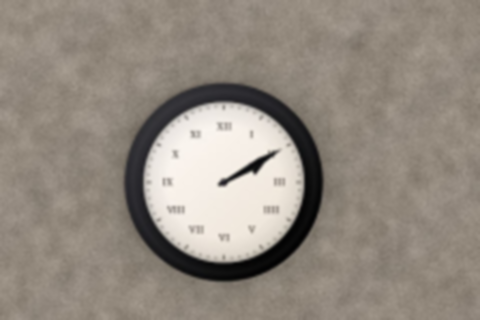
2 h 10 min
